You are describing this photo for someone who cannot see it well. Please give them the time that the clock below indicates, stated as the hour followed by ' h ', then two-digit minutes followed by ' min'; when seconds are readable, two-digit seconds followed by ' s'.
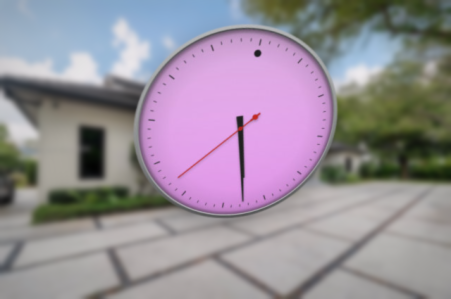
5 h 27 min 37 s
